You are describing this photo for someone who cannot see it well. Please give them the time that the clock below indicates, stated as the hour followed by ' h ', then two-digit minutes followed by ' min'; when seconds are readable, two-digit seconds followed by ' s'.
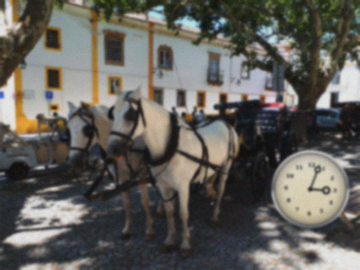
3 h 03 min
